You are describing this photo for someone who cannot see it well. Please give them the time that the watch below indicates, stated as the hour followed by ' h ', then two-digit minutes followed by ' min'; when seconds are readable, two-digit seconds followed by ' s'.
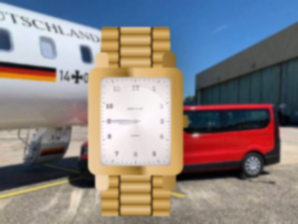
8 h 45 min
